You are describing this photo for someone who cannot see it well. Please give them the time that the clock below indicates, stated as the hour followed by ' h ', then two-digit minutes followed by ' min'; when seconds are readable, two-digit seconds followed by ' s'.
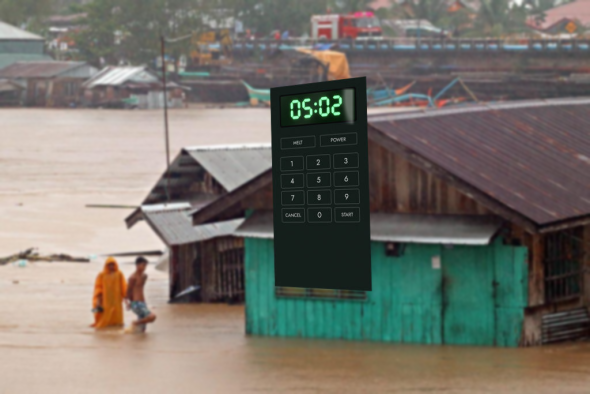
5 h 02 min
